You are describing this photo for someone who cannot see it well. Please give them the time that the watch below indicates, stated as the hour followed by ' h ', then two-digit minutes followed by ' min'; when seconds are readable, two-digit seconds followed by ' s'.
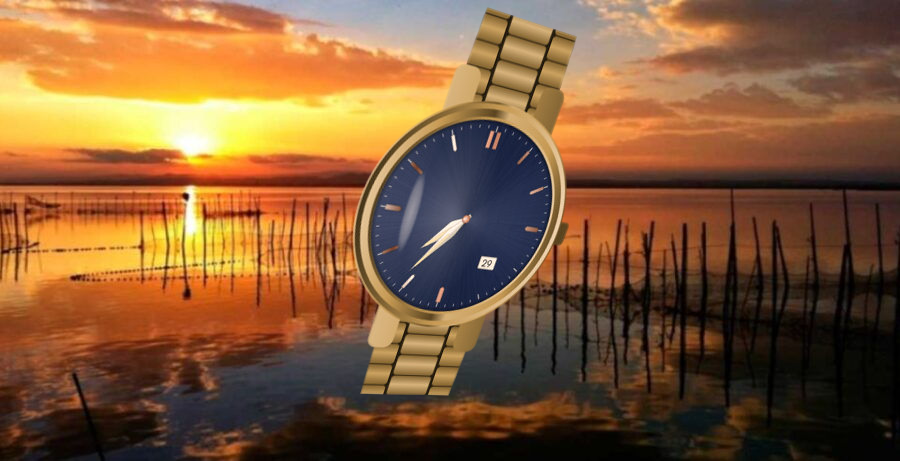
7 h 36 min
